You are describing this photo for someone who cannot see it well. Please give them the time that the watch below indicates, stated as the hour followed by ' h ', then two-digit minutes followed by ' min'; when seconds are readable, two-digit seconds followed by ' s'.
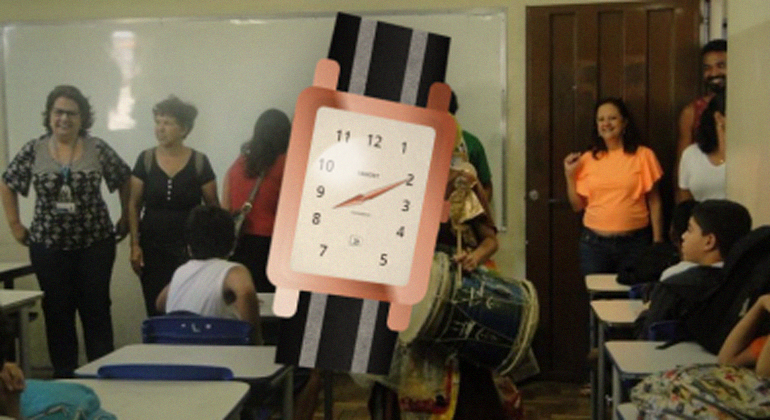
8 h 10 min
